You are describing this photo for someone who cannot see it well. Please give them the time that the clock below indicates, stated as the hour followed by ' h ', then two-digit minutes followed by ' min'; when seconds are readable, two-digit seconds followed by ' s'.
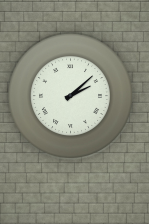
2 h 08 min
